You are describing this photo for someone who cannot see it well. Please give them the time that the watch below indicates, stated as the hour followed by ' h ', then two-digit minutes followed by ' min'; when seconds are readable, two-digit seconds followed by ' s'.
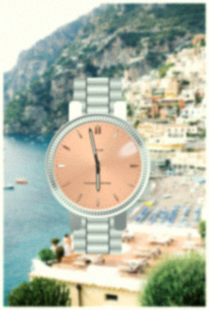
5 h 58 min
